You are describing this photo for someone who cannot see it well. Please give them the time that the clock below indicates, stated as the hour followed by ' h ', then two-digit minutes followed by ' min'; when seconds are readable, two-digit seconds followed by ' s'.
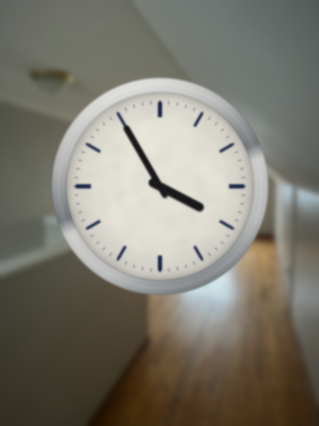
3 h 55 min
